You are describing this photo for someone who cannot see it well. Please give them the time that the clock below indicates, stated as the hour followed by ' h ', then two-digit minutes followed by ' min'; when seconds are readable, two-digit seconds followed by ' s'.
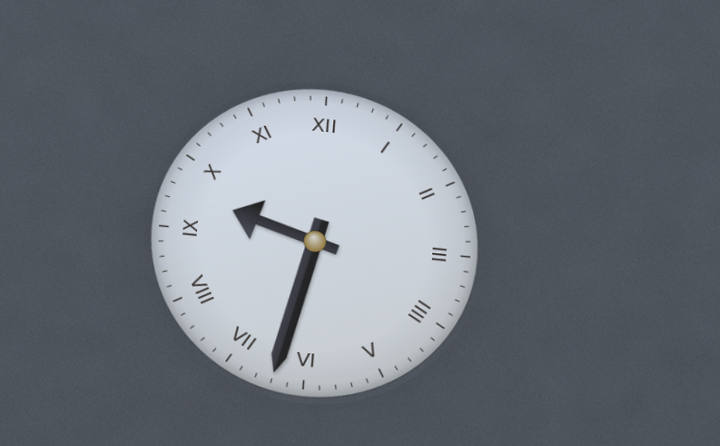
9 h 32 min
